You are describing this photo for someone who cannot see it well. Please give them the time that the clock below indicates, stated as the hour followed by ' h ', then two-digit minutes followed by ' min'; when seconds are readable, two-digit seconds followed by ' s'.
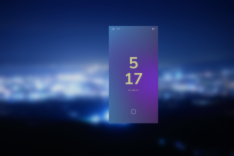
5 h 17 min
